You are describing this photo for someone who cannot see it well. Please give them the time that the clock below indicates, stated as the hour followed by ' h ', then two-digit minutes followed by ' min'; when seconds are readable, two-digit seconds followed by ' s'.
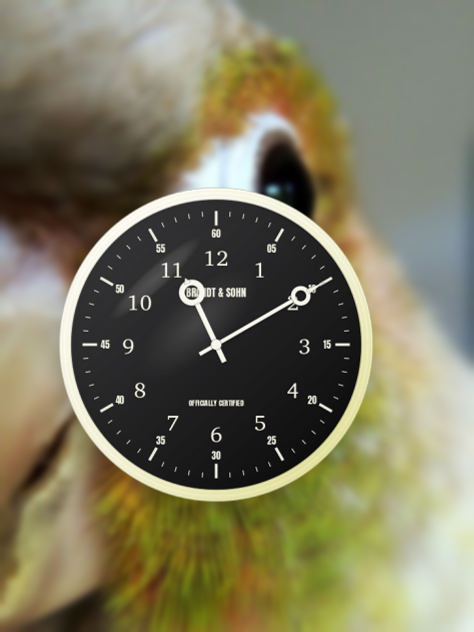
11 h 10 min
